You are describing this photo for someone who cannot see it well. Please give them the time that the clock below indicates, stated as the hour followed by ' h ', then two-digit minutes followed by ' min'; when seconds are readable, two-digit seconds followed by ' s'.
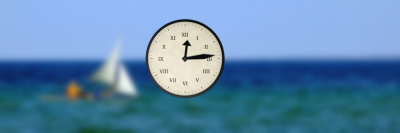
12 h 14 min
